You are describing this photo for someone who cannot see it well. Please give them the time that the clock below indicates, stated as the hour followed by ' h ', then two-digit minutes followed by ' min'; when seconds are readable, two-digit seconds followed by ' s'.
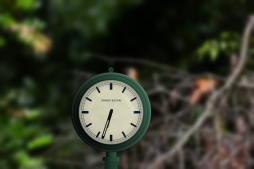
6 h 33 min
